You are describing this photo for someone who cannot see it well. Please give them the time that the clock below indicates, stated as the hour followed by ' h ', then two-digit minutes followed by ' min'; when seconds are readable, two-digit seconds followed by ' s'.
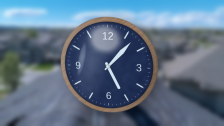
5 h 07 min
